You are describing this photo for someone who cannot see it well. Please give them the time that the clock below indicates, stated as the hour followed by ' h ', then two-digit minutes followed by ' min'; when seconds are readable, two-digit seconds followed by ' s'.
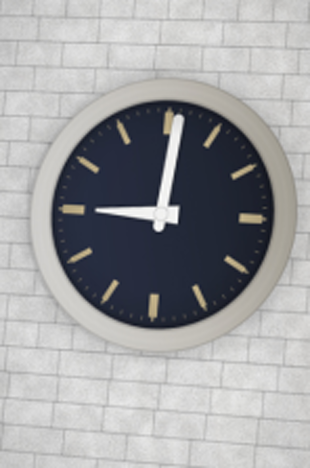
9 h 01 min
